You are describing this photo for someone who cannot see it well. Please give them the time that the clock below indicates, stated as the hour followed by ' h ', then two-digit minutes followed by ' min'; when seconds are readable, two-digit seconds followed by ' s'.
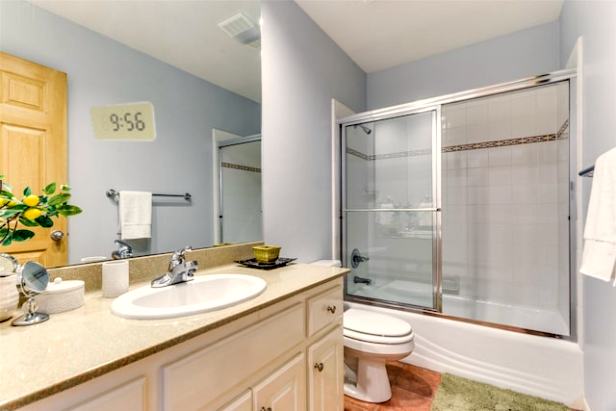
9 h 56 min
